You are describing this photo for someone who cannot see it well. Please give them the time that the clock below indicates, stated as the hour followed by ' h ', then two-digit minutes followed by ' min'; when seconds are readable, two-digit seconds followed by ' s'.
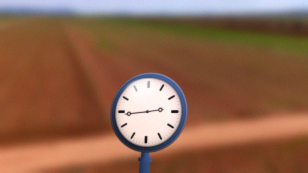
2 h 44 min
